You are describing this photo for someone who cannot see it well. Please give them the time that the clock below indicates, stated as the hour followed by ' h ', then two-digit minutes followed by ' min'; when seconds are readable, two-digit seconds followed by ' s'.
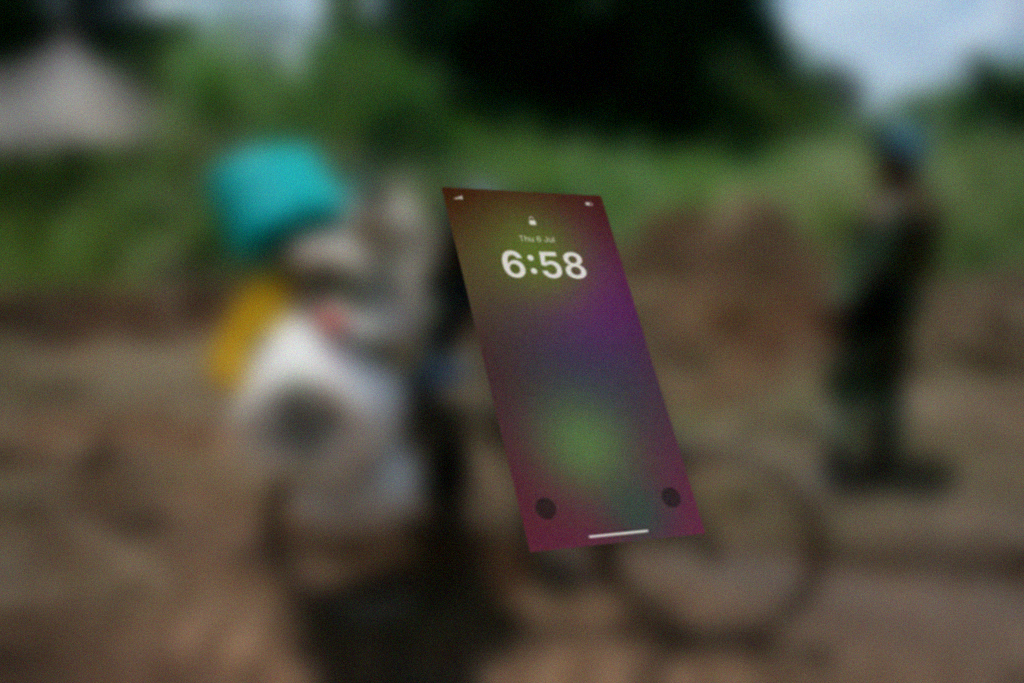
6 h 58 min
